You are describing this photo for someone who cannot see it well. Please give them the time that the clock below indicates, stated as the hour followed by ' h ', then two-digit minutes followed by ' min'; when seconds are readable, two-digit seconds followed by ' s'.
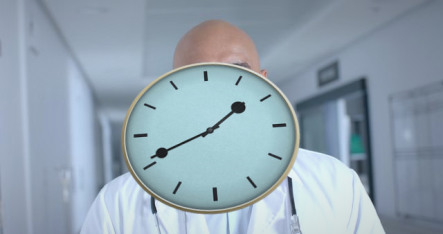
1 h 41 min
